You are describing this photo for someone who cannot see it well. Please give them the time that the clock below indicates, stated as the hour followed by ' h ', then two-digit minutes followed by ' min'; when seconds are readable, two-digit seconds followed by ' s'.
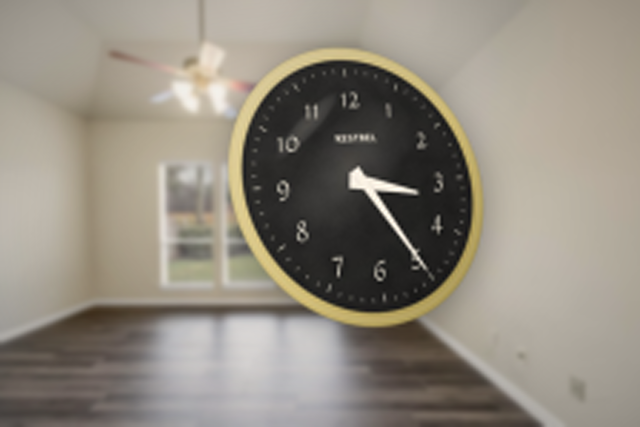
3 h 25 min
